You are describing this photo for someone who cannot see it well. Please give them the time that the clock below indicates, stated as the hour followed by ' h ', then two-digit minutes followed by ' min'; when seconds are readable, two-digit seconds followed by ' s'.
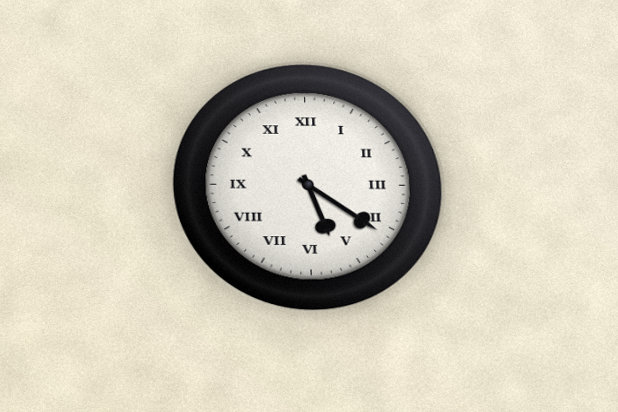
5 h 21 min
